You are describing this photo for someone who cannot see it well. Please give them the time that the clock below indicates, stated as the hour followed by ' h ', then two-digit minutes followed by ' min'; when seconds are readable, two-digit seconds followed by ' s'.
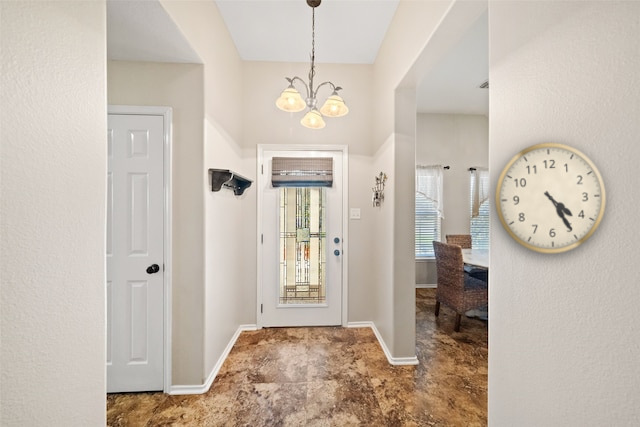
4 h 25 min
